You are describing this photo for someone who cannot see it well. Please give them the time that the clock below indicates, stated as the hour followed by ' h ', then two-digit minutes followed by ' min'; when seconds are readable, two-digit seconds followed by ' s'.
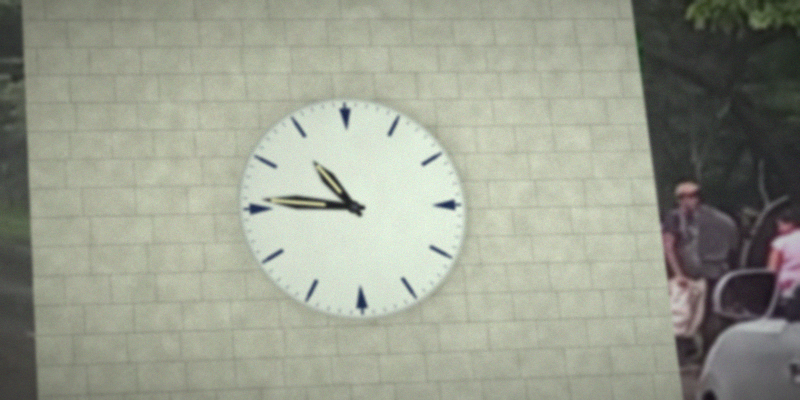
10 h 46 min
